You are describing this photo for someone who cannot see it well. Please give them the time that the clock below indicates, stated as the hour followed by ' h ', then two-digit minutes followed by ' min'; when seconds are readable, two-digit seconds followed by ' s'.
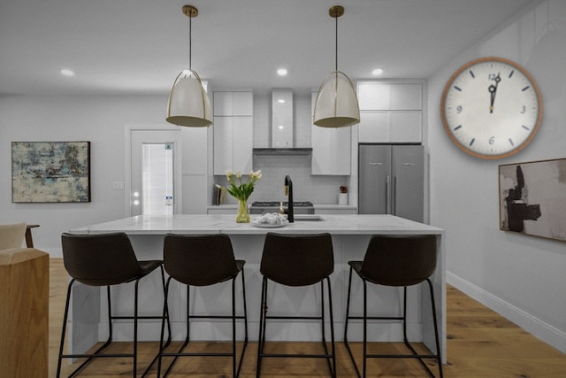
12 h 02 min
